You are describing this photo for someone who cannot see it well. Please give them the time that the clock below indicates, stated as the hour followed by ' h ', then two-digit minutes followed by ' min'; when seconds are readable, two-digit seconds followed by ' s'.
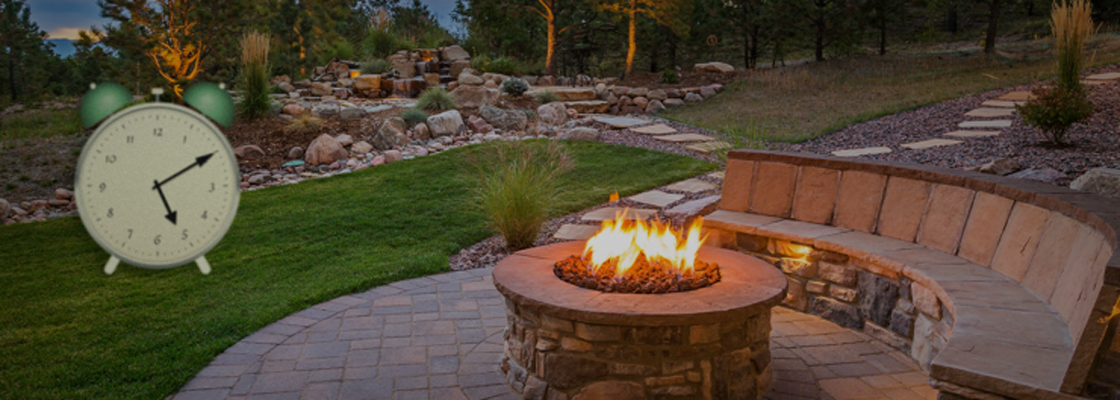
5 h 10 min
